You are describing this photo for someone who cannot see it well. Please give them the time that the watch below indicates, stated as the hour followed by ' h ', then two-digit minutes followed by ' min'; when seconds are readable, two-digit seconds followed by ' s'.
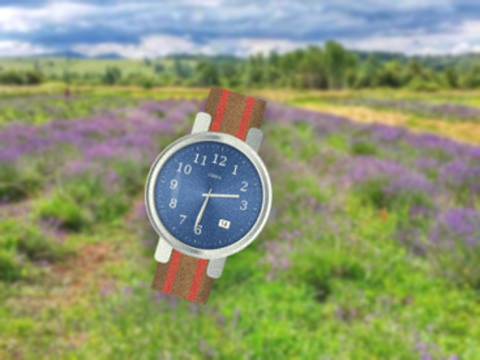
2 h 31 min
